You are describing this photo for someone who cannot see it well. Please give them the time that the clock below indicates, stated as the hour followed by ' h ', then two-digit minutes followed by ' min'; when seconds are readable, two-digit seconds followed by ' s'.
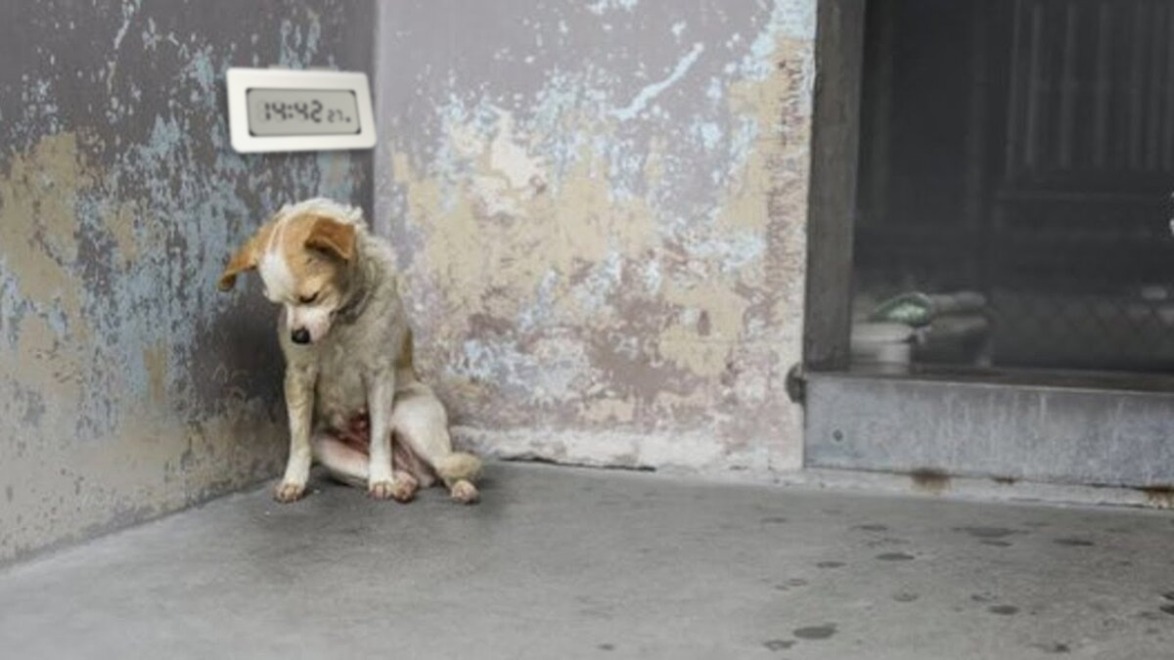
14 h 42 min
